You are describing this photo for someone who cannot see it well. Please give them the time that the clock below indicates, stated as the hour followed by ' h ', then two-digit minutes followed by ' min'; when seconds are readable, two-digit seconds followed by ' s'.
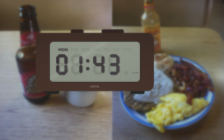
1 h 43 min
